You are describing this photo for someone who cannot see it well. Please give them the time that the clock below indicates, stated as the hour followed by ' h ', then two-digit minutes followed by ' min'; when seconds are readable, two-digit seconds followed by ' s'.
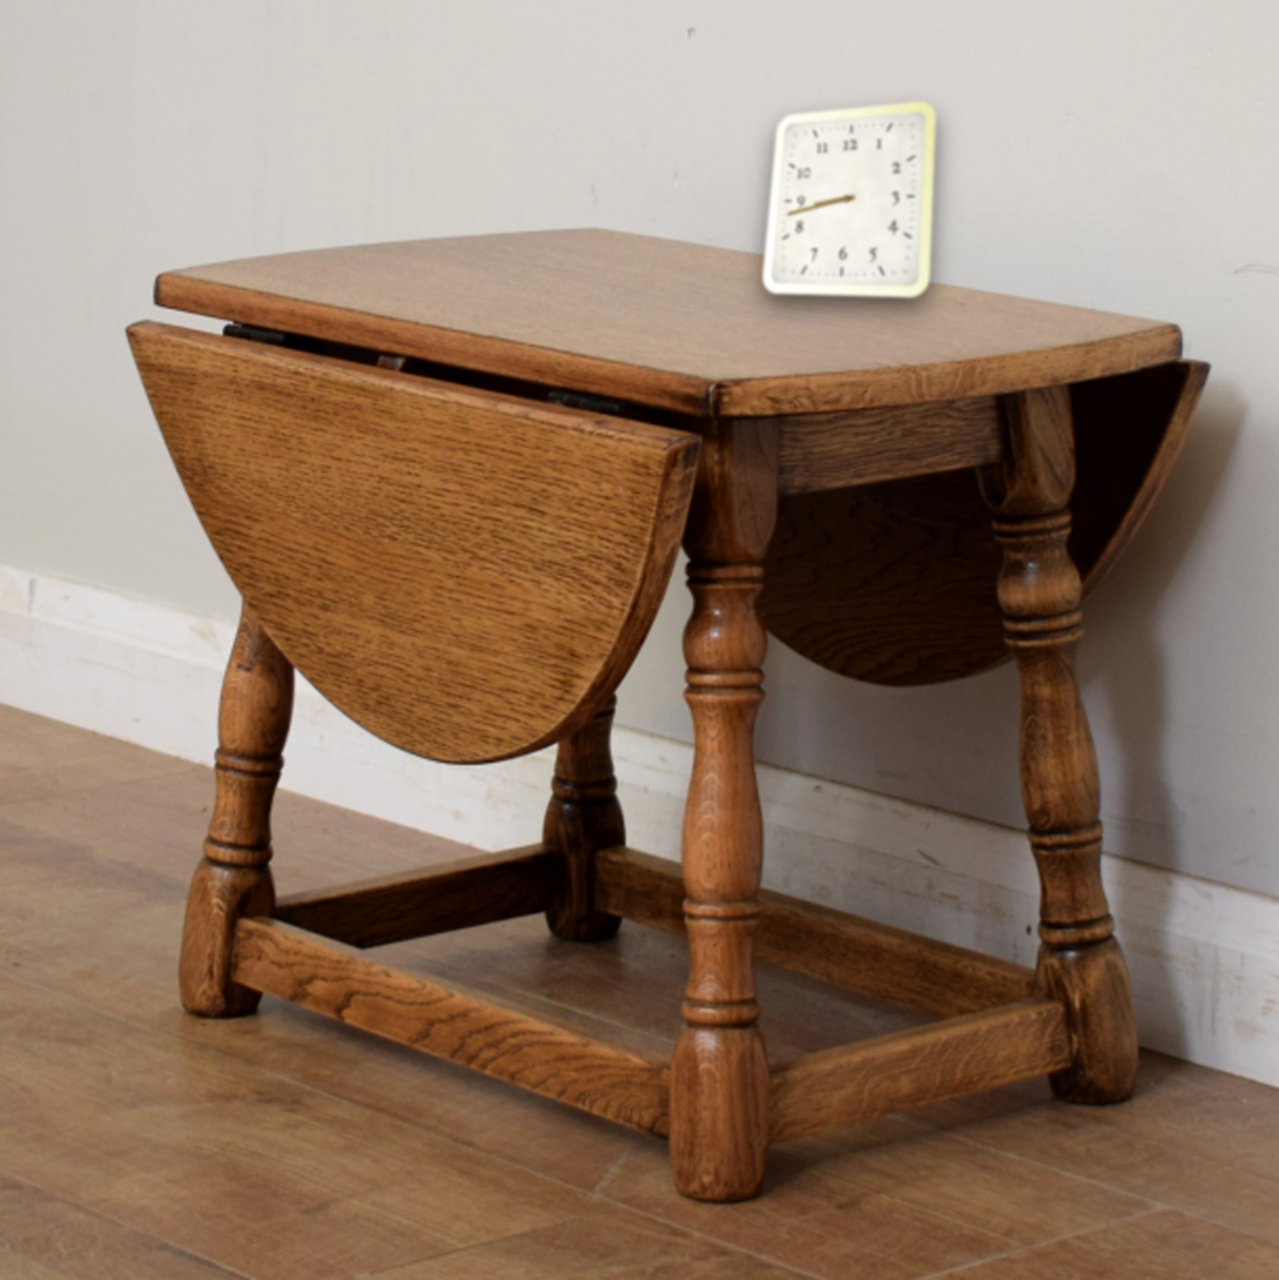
8 h 43 min
